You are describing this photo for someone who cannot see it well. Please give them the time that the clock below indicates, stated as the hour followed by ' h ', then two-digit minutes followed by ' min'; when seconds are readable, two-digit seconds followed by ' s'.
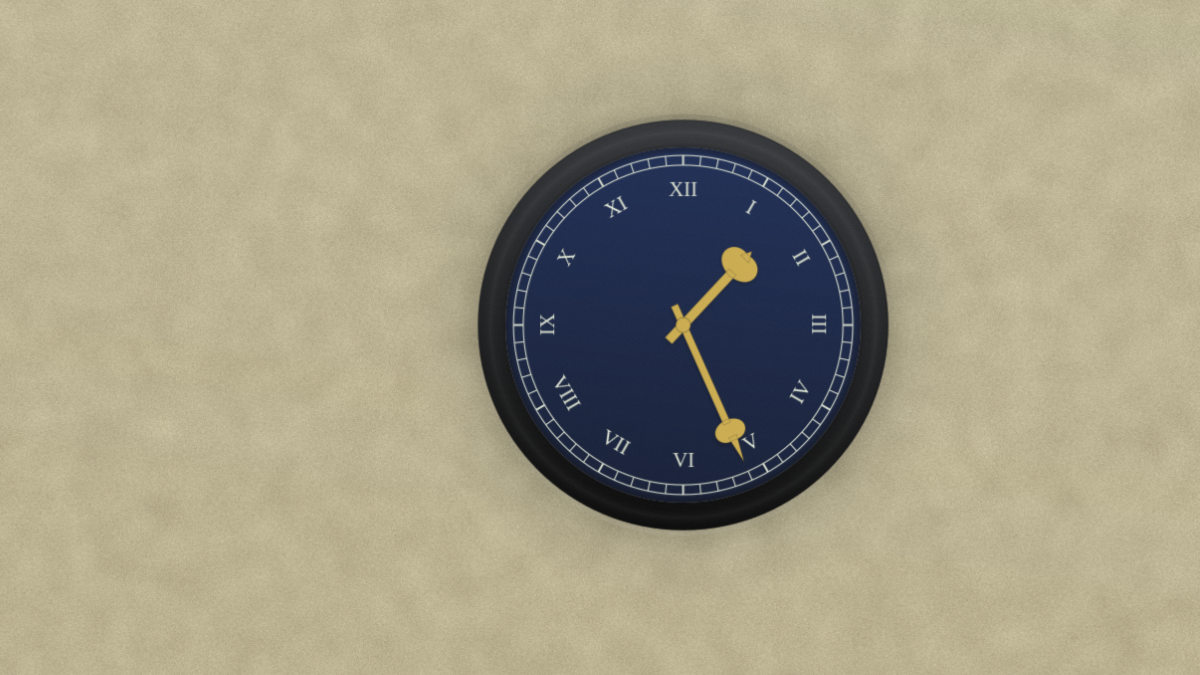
1 h 26 min
